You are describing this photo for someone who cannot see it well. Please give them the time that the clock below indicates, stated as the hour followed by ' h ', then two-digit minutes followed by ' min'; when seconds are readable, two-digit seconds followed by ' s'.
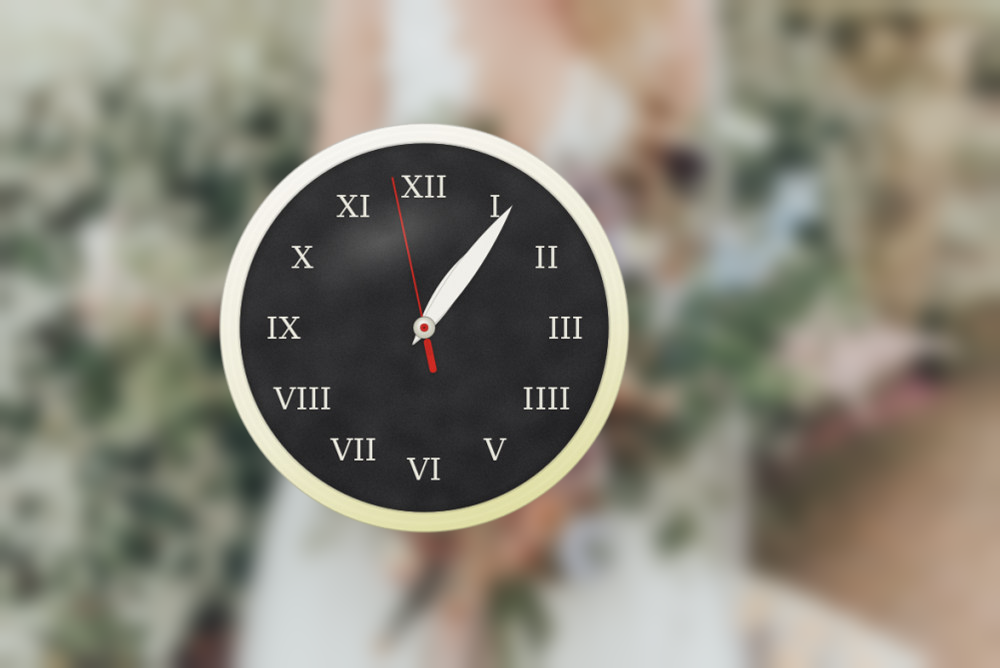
1 h 05 min 58 s
